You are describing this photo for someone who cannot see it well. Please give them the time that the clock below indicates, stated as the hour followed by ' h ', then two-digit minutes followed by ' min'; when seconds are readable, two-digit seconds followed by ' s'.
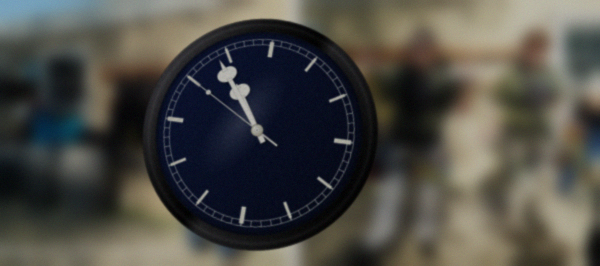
10 h 53 min 50 s
